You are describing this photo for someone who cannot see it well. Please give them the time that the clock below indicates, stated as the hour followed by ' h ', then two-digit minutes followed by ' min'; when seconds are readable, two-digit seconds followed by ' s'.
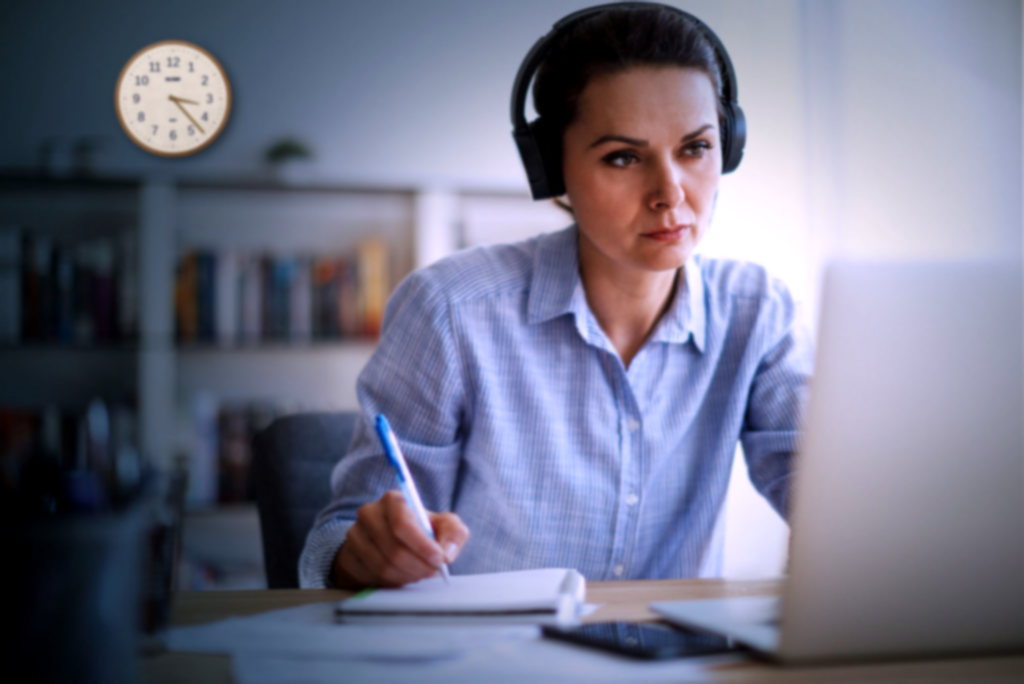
3 h 23 min
